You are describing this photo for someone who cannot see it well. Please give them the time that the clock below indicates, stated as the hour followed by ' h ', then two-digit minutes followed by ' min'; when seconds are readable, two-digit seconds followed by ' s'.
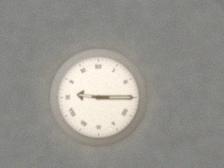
9 h 15 min
